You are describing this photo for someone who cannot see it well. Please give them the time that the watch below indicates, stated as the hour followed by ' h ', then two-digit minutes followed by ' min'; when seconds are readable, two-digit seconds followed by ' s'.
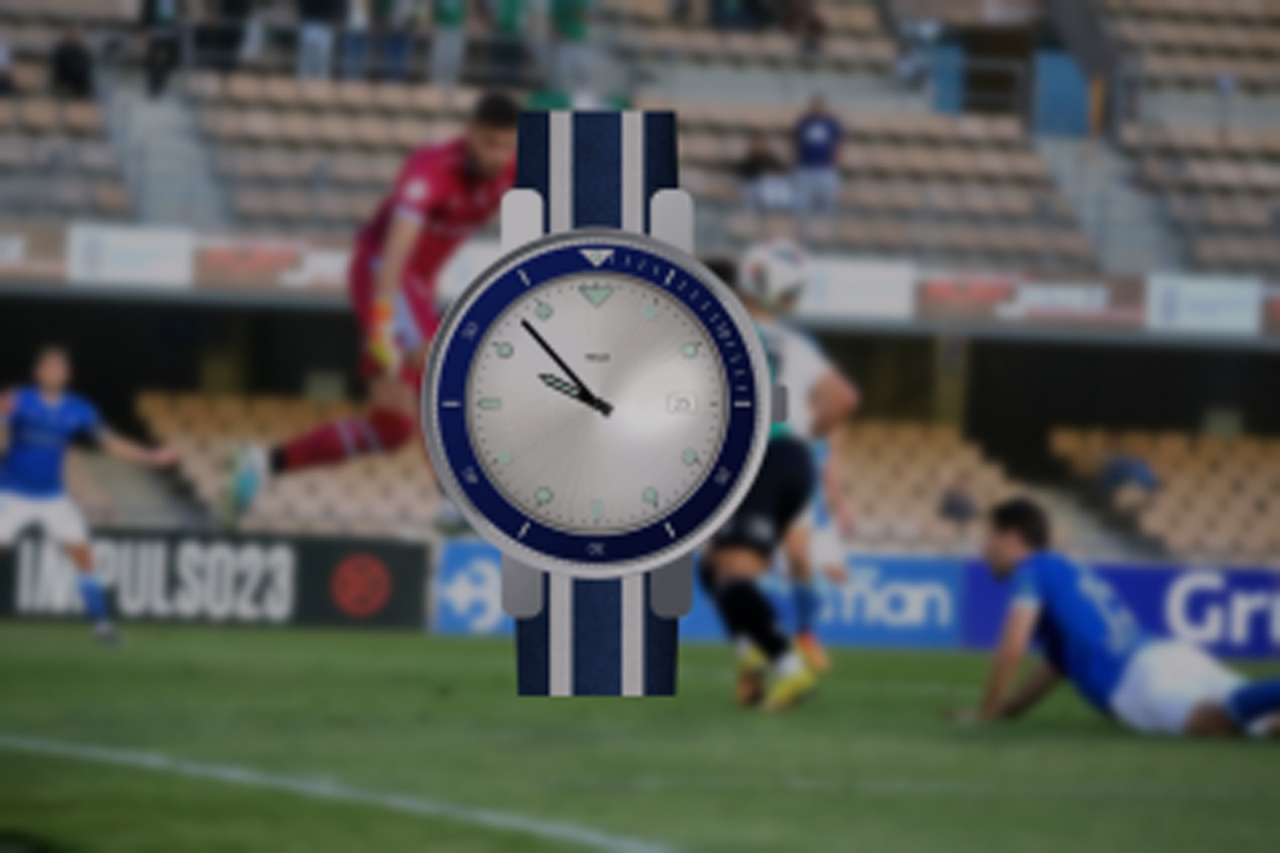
9 h 53 min
